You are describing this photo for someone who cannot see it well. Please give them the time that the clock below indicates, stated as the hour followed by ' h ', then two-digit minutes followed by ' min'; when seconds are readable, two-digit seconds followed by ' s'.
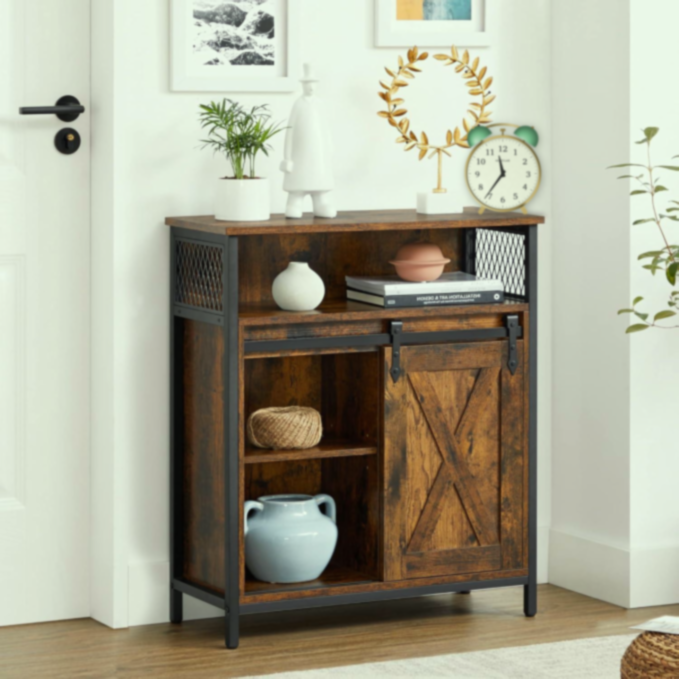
11 h 36 min
